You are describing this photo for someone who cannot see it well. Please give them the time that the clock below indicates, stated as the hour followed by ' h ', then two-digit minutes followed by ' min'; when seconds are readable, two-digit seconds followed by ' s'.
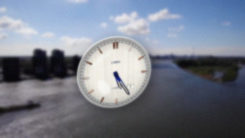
5 h 25 min
